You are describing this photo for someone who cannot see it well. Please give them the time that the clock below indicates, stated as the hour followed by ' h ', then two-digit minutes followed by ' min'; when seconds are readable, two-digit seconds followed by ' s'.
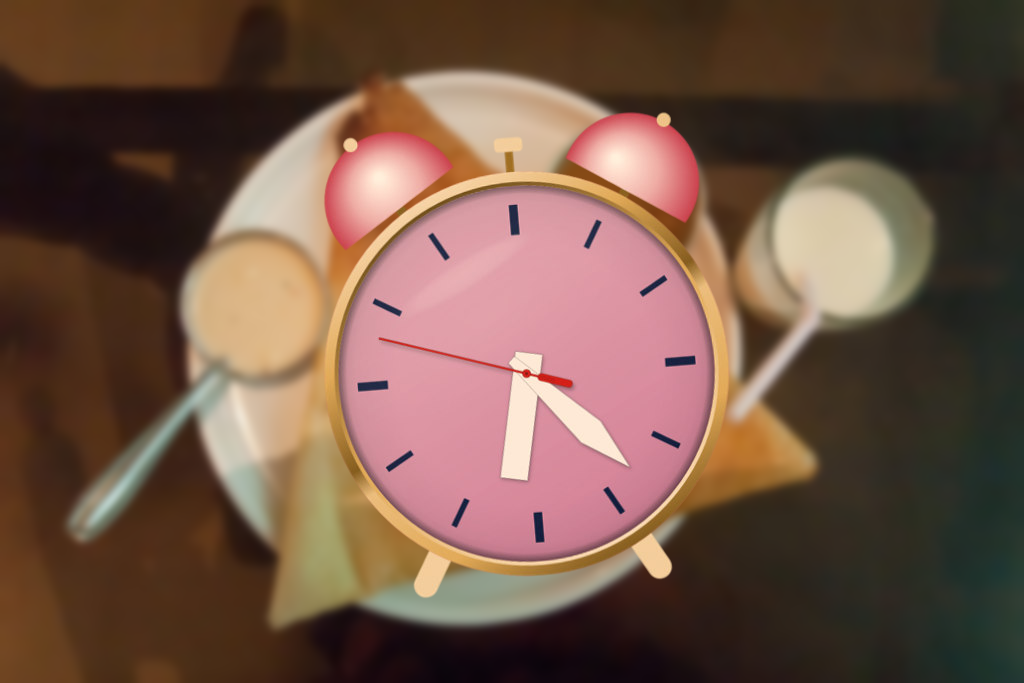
6 h 22 min 48 s
